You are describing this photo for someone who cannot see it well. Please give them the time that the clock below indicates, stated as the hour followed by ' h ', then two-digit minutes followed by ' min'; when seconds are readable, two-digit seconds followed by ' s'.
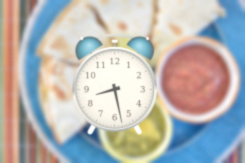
8 h 28 min
